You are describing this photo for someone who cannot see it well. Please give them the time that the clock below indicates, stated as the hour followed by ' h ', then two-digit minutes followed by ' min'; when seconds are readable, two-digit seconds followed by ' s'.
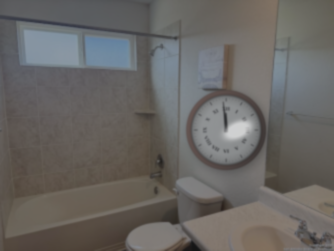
11 h 59 min
